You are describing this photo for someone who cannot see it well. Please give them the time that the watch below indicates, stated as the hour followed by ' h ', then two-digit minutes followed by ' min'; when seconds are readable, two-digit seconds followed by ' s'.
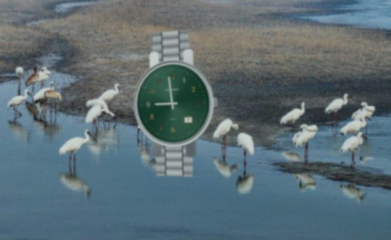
8 h 59 min
